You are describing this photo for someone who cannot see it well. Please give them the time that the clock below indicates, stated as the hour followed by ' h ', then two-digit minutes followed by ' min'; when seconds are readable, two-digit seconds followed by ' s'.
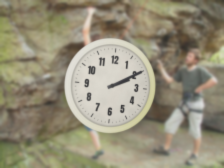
2 h 10 min
